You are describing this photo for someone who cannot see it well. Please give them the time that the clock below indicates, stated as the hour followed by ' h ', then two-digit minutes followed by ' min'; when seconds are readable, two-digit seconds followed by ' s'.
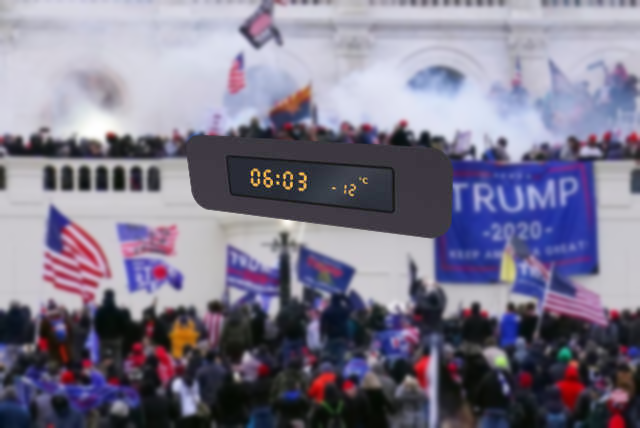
6 h 03 min
